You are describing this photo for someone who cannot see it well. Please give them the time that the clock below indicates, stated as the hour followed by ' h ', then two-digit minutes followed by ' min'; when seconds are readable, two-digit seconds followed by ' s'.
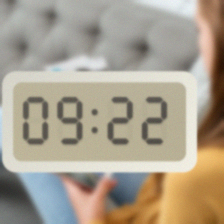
9 h 22 min
